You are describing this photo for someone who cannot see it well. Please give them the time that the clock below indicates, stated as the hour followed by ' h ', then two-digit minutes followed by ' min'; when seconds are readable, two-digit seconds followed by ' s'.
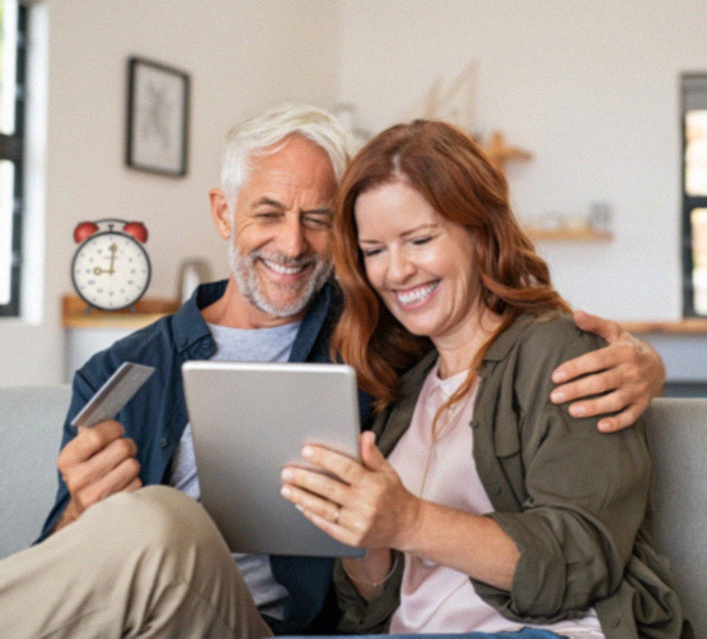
9 h 01 min
